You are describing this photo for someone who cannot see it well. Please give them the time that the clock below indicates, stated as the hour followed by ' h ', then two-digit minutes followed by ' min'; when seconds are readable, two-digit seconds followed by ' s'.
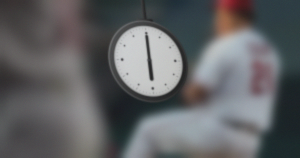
6 h 00 min
